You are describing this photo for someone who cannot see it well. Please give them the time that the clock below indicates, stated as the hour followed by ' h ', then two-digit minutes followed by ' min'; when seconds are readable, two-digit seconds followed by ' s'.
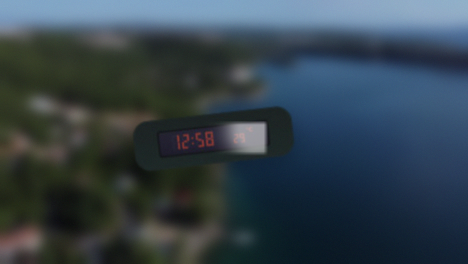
12 h 58 min
